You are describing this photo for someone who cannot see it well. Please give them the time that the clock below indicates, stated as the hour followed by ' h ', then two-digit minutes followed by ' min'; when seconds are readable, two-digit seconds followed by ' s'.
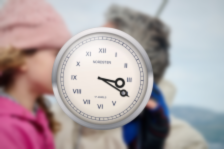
3 h 20 min
